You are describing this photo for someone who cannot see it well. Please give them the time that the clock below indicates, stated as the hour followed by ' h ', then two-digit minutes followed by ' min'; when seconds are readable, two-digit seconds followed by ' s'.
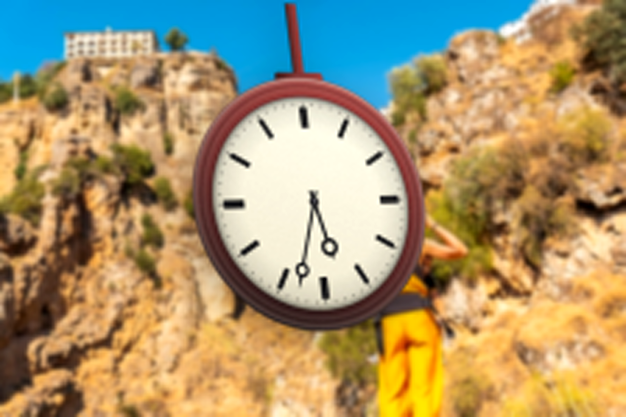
5 h 33 min
